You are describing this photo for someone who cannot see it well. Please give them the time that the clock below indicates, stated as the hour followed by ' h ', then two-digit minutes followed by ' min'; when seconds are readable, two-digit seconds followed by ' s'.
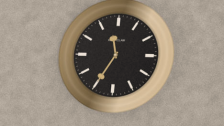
11 h 35 min
